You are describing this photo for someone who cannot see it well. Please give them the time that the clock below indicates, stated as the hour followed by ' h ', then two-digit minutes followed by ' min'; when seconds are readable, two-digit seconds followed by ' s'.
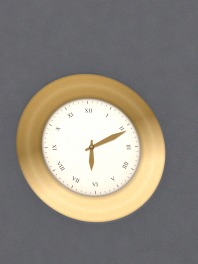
6 h 11 min
